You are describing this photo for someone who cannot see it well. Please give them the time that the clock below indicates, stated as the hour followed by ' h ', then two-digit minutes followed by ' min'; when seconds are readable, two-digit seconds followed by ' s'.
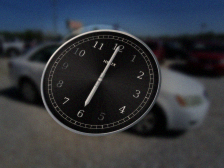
6 h 00 min
